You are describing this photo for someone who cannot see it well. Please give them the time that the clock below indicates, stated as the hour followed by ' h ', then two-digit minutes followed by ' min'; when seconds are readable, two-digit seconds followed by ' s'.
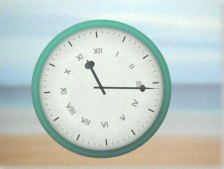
11 h 16 min
